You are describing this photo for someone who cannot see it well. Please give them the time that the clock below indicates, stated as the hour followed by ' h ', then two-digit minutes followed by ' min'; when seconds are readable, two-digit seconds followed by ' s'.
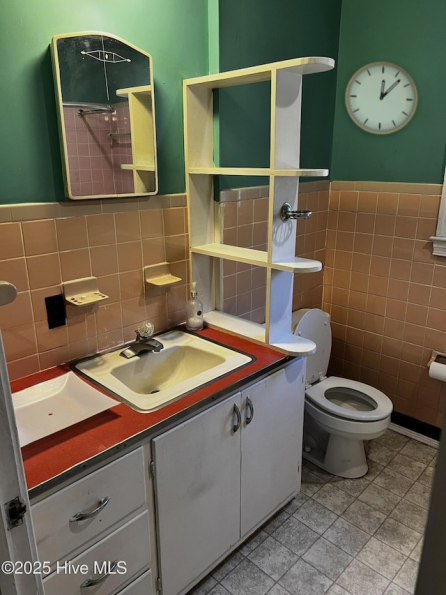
12 h 07 min
